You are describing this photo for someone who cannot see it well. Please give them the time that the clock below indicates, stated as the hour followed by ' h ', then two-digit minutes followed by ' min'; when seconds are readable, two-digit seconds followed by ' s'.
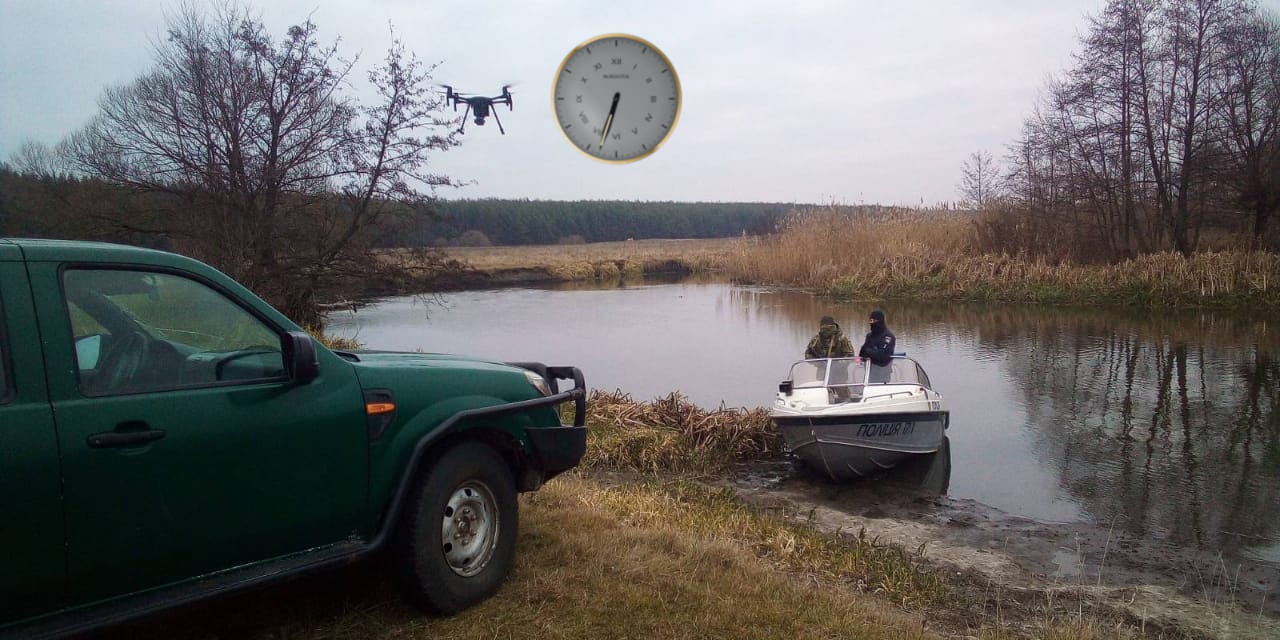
6 h 33 min
